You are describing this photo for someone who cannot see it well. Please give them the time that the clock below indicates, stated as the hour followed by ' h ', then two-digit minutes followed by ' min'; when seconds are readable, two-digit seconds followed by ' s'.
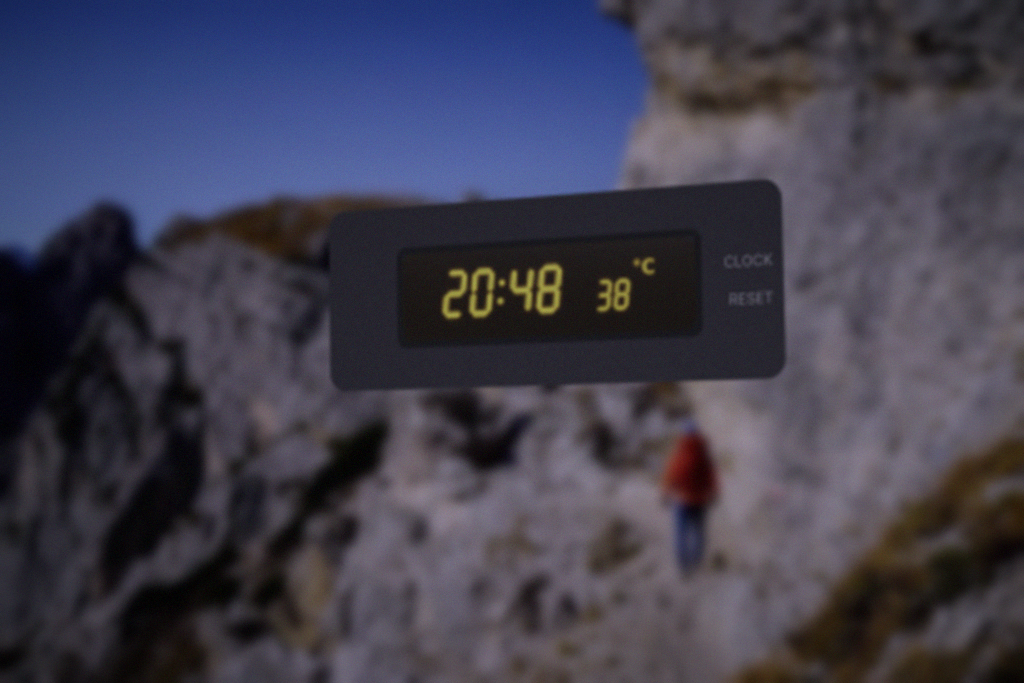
20 h 48 min
